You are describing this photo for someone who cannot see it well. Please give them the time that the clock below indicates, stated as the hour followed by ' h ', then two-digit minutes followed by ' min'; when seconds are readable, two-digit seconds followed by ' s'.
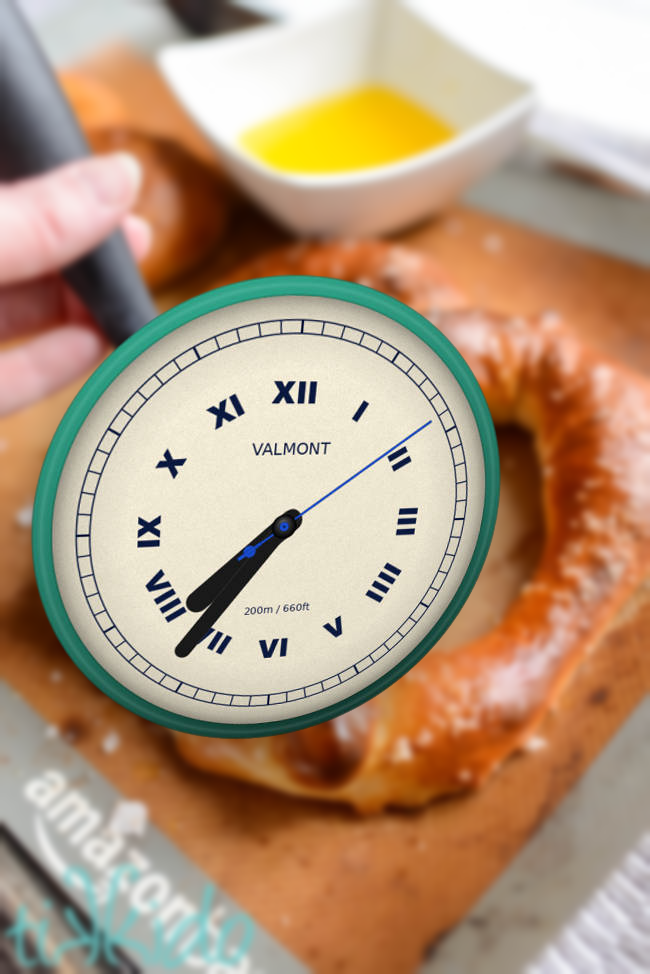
7 h 36 min 09 s
